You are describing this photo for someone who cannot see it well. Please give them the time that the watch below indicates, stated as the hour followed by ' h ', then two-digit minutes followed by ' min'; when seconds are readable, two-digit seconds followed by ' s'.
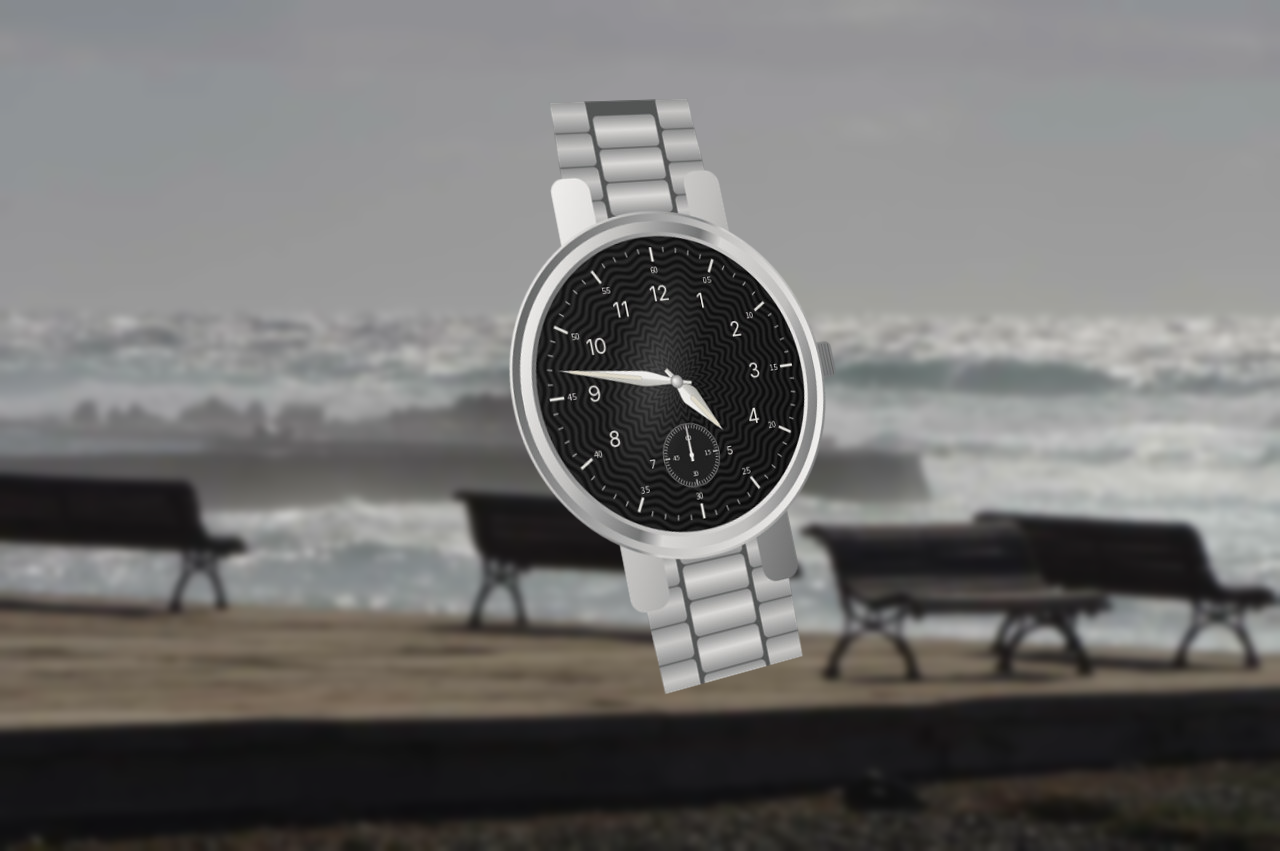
4 h 47 min
